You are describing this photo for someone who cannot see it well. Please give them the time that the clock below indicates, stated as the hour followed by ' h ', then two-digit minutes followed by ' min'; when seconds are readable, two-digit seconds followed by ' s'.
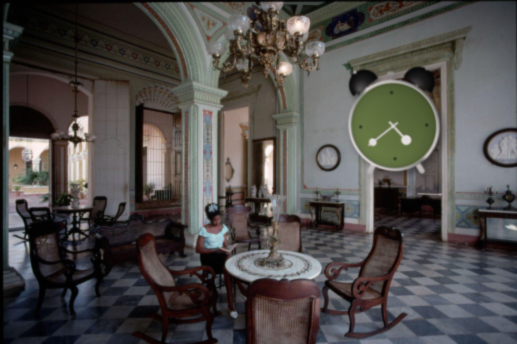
4 h 39 min
